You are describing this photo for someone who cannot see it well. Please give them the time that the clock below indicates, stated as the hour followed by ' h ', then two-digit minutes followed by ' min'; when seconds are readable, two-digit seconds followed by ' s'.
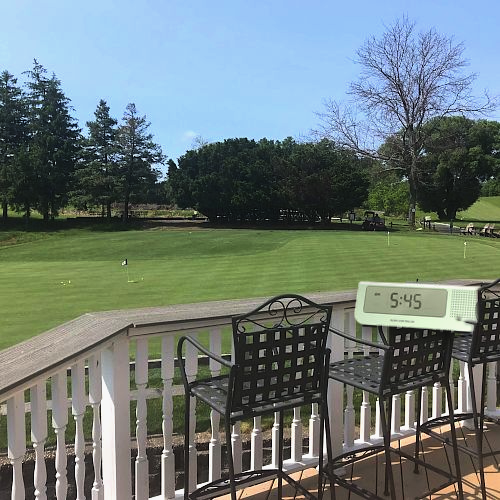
5 h 45 min
